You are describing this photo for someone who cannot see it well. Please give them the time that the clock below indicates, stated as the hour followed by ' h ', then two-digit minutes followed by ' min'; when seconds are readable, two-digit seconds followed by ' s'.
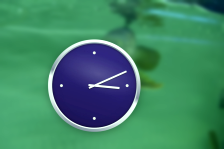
3 h 11 min
